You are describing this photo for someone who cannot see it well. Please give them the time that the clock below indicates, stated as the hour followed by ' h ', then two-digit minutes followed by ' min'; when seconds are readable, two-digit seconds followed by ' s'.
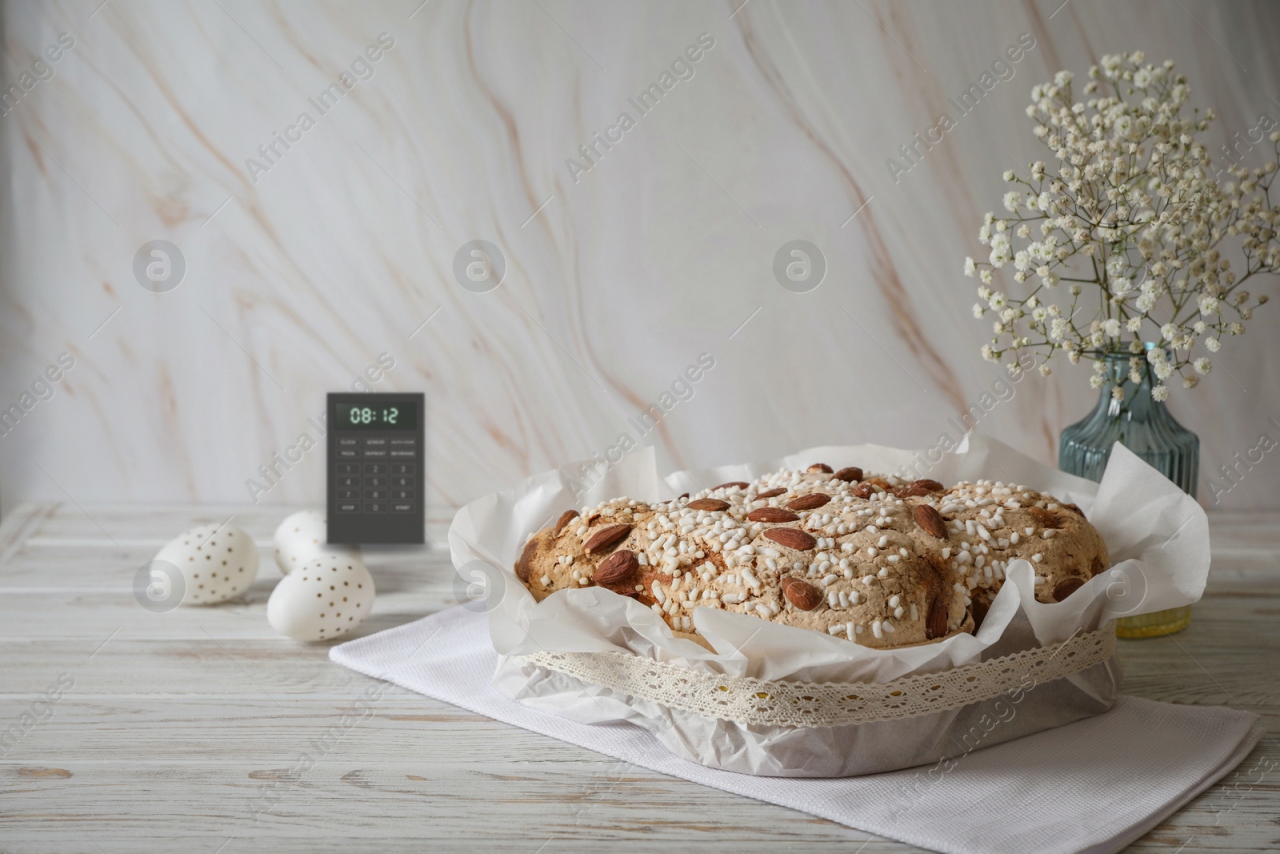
8 h 12 min
